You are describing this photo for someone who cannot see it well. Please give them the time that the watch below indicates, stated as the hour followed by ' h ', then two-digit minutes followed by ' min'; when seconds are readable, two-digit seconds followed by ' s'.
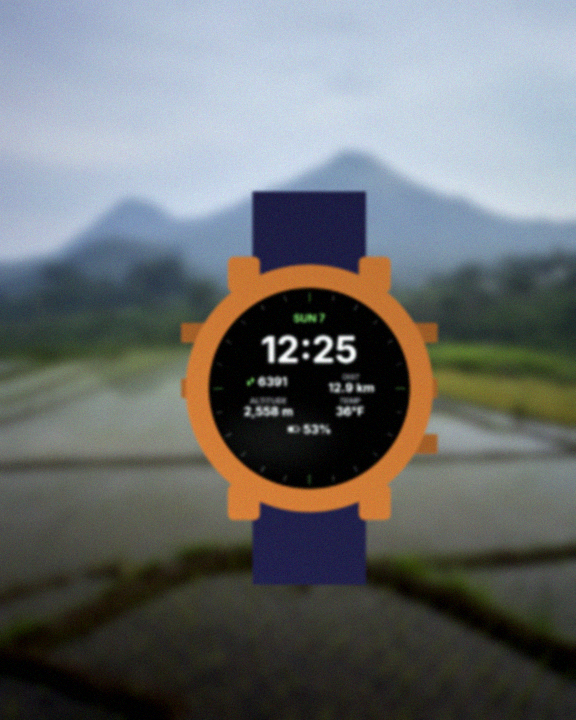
12 h 25 min
